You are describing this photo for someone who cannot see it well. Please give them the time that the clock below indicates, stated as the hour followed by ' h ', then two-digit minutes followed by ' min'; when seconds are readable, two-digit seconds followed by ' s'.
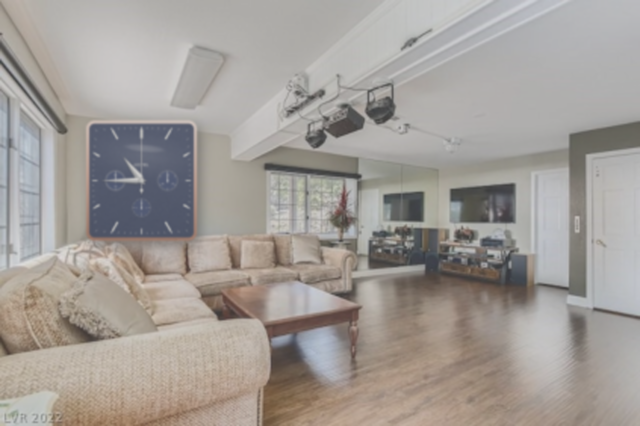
10 h 45 min
